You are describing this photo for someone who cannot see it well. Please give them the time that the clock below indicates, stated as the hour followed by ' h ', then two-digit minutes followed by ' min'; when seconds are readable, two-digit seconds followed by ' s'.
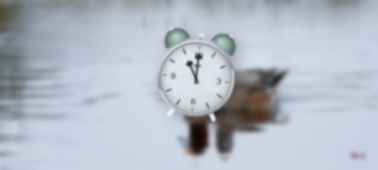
11 h 00 min
